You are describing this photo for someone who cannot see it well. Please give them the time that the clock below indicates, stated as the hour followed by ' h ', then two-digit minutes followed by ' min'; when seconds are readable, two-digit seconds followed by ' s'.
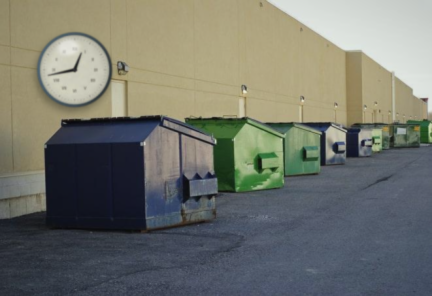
12 h 43 min
